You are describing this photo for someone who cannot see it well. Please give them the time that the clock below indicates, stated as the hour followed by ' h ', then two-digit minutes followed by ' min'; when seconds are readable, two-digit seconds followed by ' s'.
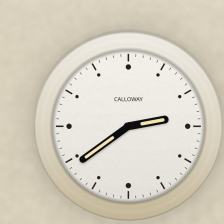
2 h 39 min
